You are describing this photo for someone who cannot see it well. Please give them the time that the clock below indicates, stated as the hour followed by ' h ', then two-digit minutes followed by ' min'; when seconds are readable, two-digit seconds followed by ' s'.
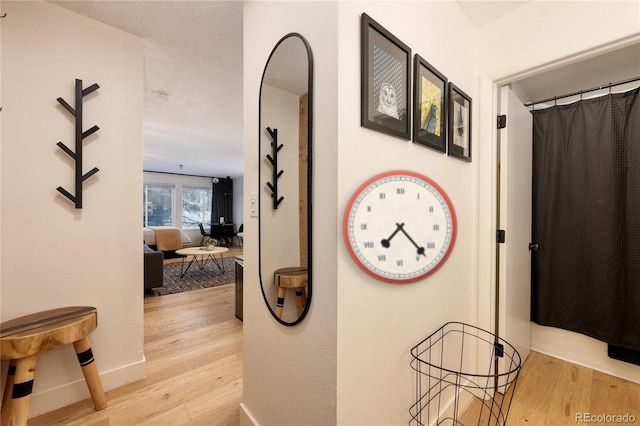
7 h 23 min
